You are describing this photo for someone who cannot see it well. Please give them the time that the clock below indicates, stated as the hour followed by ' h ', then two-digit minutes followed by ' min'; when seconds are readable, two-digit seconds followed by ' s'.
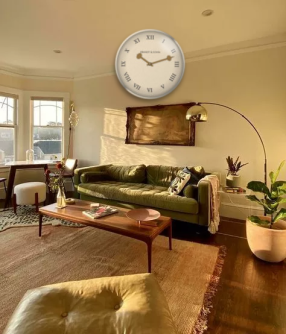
10 h 12 min
